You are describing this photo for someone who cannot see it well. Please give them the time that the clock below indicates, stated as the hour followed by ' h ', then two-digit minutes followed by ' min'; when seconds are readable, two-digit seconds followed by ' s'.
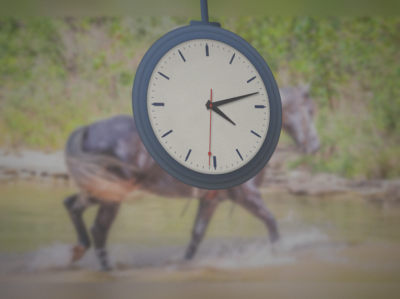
4 h 12 min 31 s
